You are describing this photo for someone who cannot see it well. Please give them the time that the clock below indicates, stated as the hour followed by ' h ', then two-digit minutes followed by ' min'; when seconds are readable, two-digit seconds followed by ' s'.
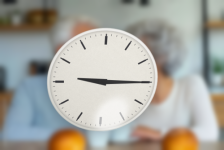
9 h 15 min
